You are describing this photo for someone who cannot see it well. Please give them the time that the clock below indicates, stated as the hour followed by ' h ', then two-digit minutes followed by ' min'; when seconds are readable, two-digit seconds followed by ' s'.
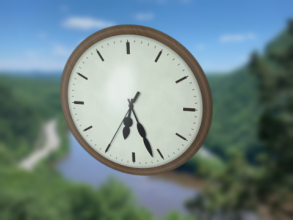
6 h 26 min 35 s
